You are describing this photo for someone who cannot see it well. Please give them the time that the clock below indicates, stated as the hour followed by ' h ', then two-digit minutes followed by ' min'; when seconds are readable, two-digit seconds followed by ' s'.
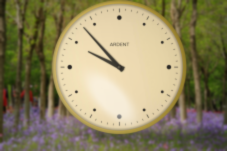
9 h 53 min
